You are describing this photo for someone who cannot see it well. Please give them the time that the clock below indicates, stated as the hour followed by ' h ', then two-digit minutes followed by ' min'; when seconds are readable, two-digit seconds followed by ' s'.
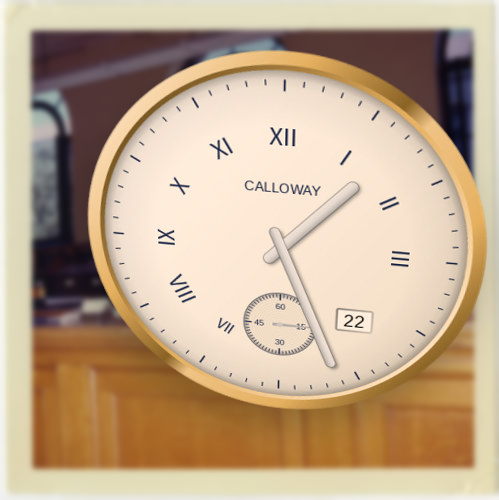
1 h 26 min 15 s
